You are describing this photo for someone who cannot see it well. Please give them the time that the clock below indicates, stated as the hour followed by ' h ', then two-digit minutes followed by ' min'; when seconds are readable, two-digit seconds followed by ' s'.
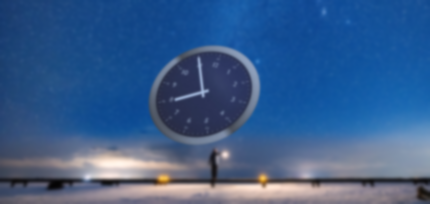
7 h 55 min
